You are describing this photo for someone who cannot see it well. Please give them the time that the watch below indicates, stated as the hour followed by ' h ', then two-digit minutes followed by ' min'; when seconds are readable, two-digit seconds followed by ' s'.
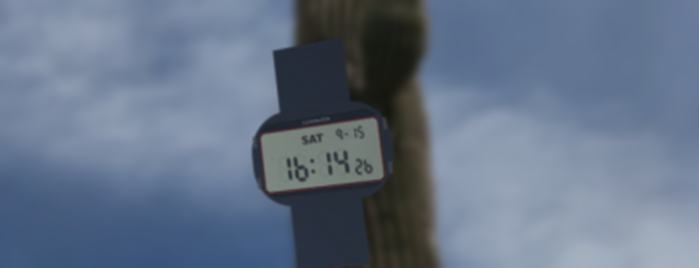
16 h 14 min 26 s
